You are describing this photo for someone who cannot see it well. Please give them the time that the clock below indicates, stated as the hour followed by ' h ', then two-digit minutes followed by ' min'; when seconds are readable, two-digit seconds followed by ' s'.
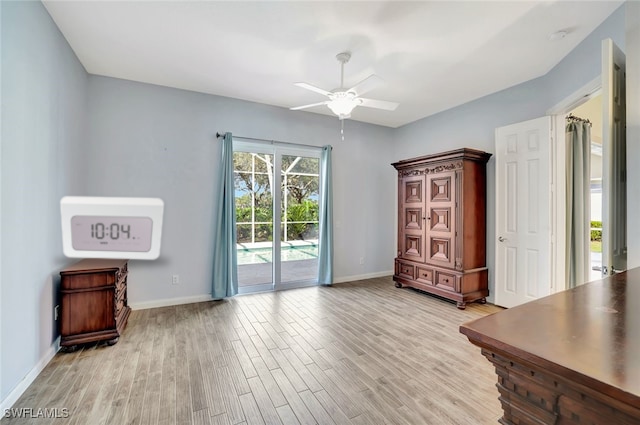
10 h 04 min
